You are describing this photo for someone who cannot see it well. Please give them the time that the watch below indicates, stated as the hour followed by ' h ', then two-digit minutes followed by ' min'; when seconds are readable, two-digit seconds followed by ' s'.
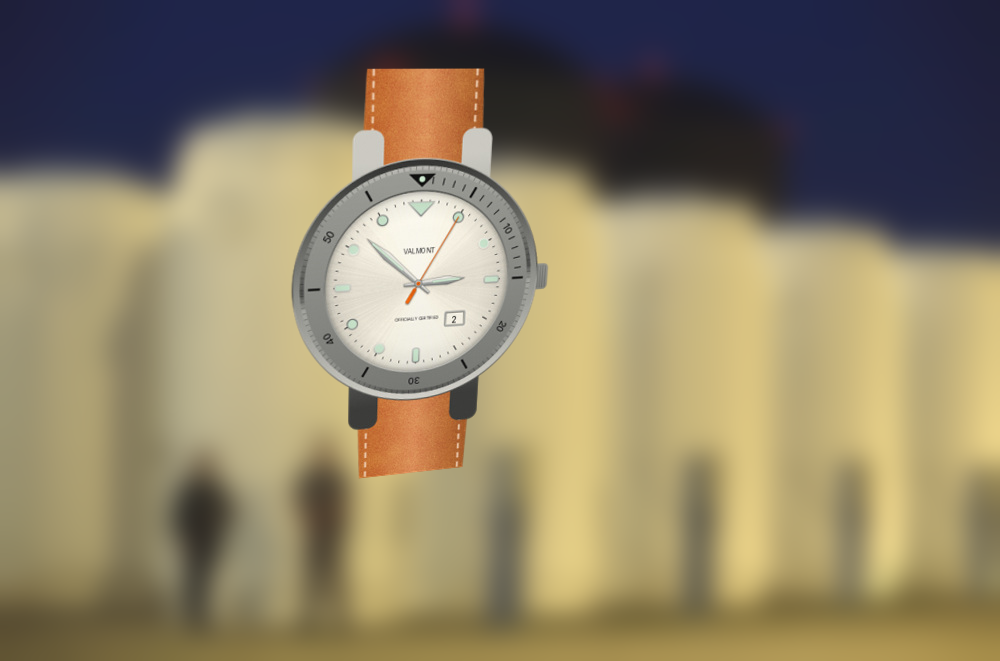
2 h 52 min 05 s
